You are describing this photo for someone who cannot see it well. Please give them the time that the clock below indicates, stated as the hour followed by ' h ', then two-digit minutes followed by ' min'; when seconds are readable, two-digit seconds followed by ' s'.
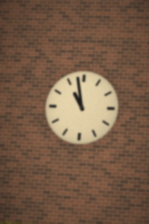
10 h 58 min
